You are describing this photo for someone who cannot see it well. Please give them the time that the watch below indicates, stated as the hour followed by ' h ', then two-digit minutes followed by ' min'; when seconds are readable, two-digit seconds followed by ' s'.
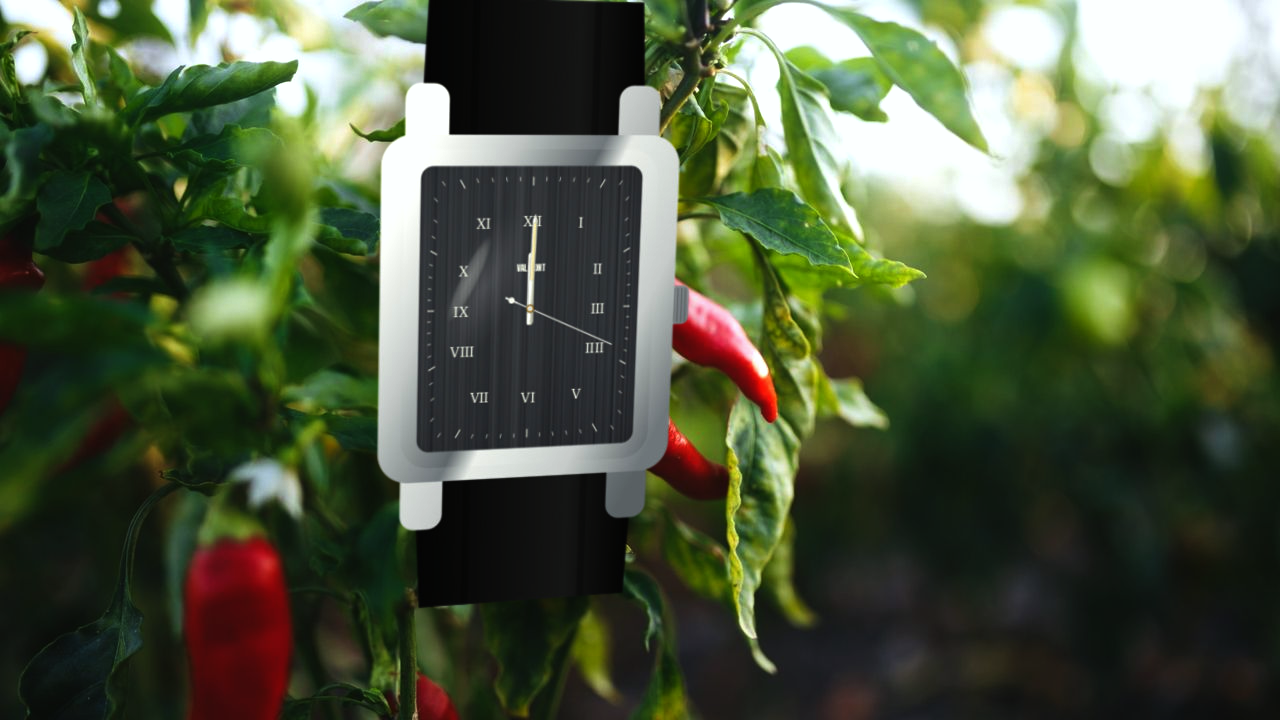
12 h 00 min 19 s
